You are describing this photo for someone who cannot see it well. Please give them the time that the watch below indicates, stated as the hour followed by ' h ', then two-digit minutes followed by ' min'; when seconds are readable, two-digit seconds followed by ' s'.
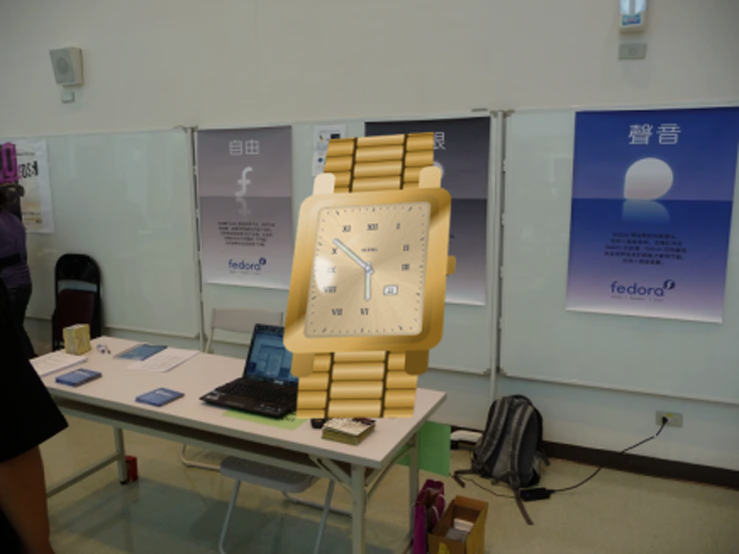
5 h 52 min
